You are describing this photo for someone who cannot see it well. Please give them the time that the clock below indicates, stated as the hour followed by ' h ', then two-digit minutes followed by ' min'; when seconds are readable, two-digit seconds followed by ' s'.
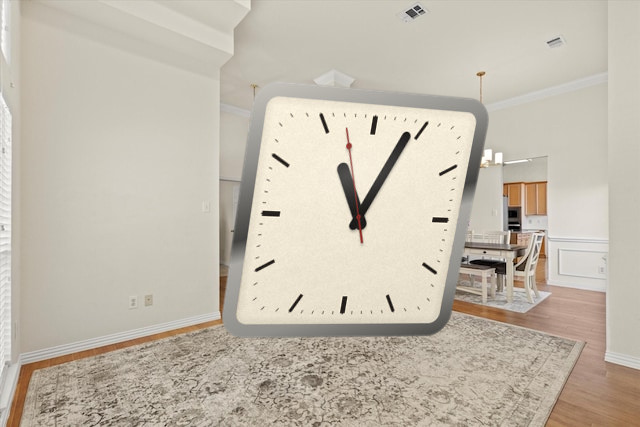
11 h 03 min 57 s
